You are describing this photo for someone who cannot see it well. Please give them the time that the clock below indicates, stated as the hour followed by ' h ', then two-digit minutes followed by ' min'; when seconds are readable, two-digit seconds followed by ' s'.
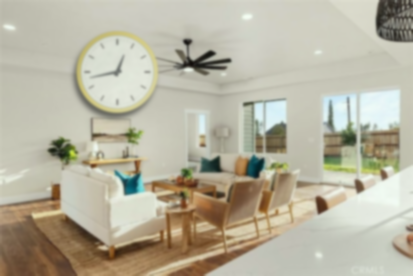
12 h 43 min
